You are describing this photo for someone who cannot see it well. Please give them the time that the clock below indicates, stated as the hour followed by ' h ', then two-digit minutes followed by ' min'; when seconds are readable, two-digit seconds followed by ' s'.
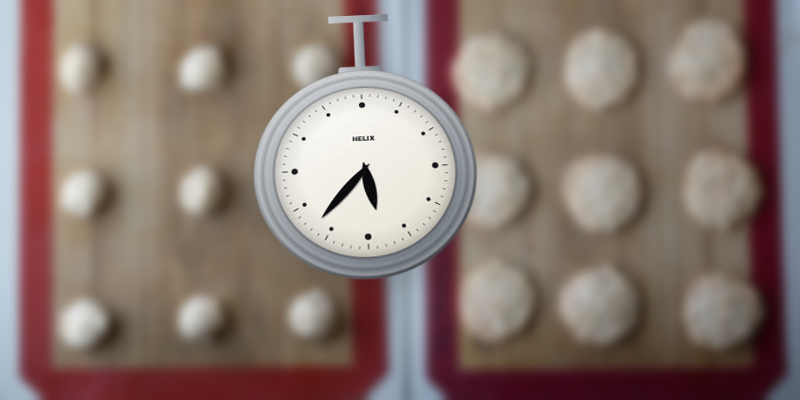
5 h 37 min
